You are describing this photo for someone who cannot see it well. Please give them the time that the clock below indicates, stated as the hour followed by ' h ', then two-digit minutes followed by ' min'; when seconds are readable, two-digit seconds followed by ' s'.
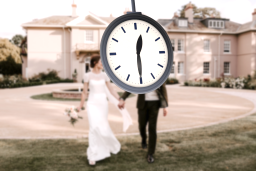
12 h 30 min
